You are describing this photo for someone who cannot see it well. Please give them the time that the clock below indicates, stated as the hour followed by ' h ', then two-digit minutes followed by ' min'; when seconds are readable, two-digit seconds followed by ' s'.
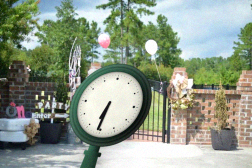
6 h 31 min
